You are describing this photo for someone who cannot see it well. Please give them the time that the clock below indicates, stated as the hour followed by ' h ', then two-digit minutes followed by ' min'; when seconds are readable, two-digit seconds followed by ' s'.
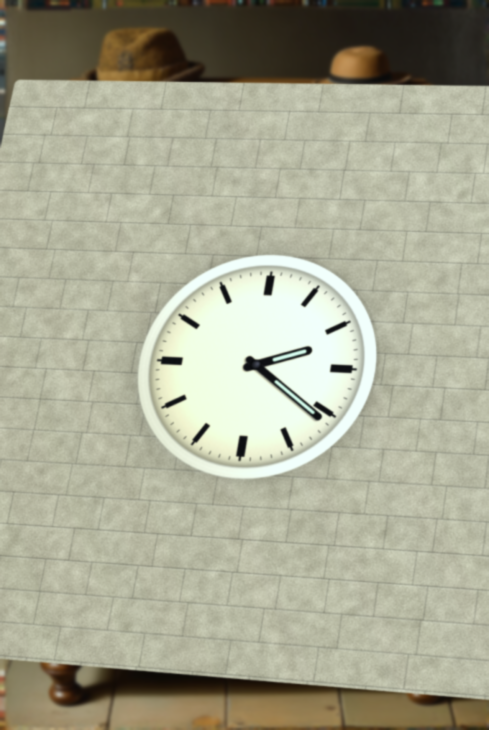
2 h 21 min
